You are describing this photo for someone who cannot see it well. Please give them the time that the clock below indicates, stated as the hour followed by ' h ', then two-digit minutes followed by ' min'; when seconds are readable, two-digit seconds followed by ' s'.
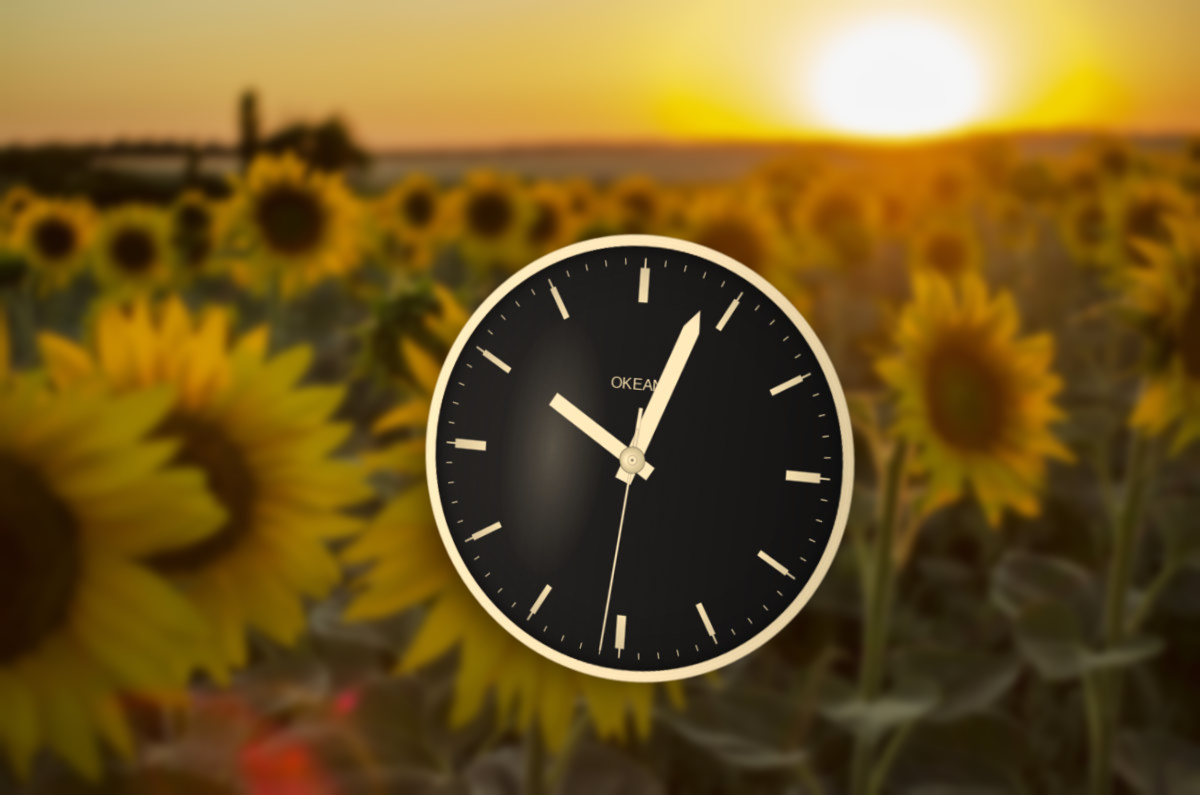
10 h 03 min 31 s
